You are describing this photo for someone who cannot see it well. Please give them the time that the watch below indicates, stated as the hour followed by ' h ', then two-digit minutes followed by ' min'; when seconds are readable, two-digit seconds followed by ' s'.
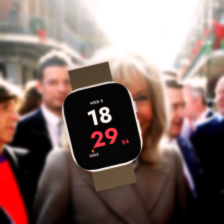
18 h 29 min
